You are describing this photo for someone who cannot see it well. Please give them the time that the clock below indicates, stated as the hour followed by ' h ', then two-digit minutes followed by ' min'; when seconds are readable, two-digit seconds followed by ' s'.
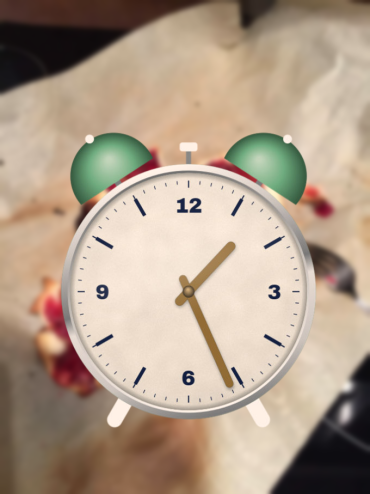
1 h 26 min
